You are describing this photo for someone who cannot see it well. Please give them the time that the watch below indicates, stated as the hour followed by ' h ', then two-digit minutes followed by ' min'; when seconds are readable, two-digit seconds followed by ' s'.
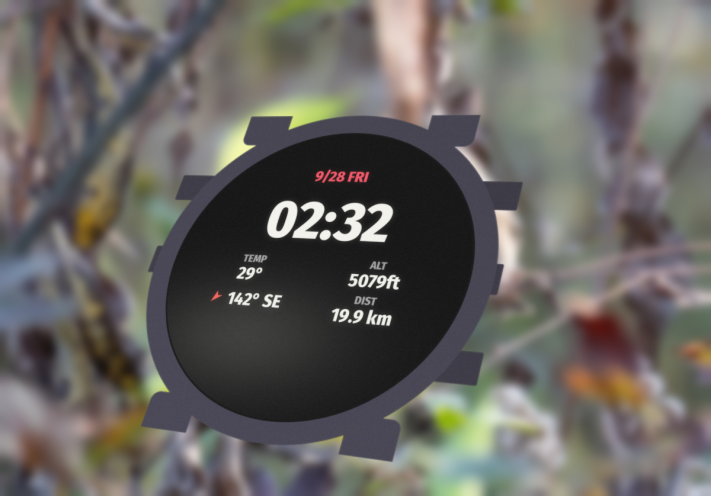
2 h 32 min
